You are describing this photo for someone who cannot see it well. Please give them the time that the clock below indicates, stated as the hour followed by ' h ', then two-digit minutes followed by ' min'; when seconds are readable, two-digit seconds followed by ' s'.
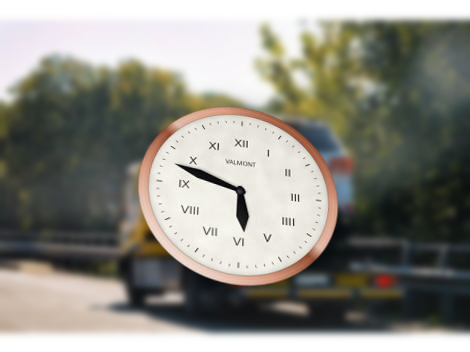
5 h 48 min
